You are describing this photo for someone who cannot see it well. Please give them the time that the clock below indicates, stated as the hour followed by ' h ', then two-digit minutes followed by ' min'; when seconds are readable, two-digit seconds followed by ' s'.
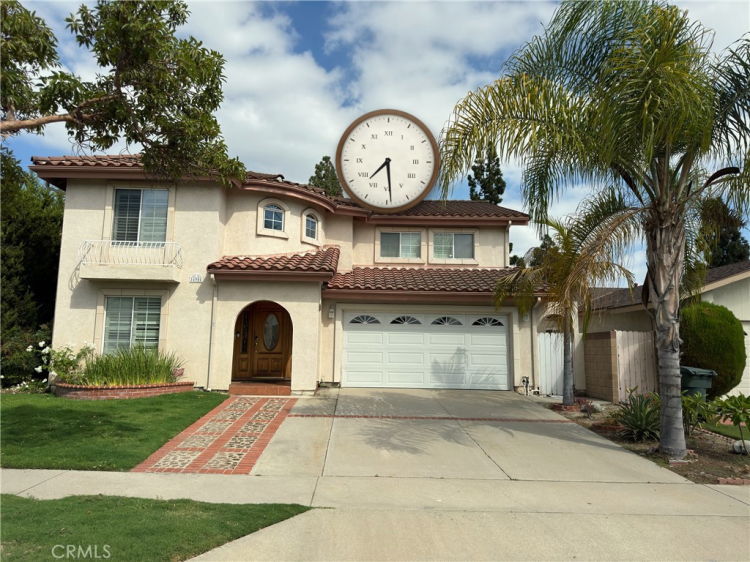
7 h 29 min
